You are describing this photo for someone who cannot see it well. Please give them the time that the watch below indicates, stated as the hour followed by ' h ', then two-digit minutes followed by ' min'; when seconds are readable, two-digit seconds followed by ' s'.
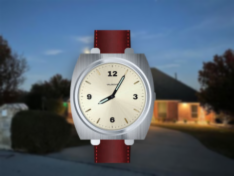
8 h 05 min
